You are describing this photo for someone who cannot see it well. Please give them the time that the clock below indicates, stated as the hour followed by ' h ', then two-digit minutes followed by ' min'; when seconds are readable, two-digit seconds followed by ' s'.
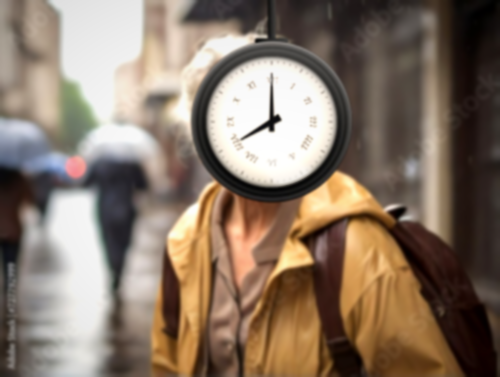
8 h 00 min
